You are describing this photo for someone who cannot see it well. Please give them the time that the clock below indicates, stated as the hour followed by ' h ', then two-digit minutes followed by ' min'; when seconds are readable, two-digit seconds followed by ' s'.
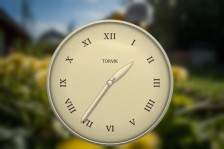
1 h 36 min
